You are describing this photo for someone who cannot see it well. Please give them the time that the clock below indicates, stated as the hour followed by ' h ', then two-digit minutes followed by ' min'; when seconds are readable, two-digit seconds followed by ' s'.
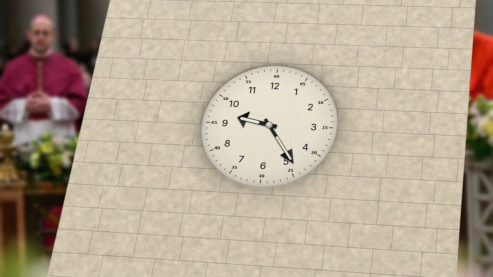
9 h 24 min
